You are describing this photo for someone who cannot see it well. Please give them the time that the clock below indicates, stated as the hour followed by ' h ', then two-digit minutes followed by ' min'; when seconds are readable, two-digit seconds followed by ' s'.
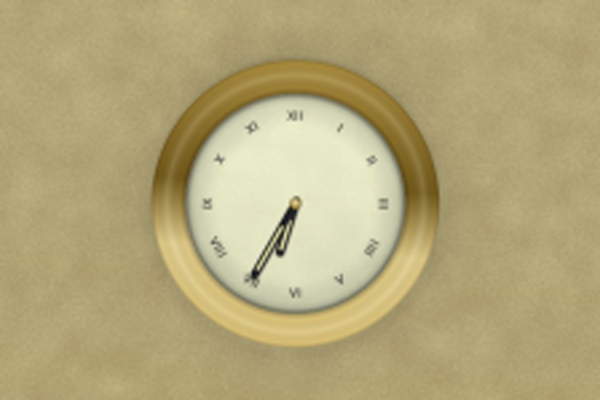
6 h 35 min
